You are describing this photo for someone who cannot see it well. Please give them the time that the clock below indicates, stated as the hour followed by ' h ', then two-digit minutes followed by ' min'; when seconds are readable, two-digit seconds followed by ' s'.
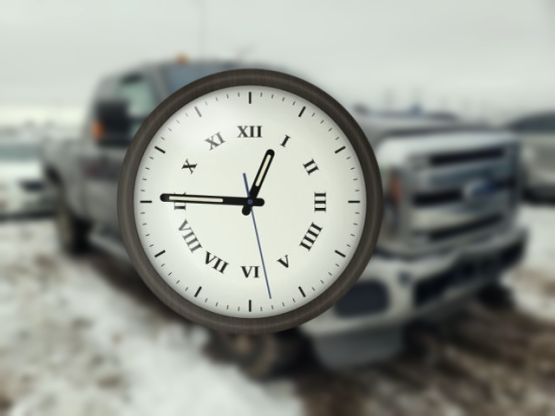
12 h 45 min 28 s
